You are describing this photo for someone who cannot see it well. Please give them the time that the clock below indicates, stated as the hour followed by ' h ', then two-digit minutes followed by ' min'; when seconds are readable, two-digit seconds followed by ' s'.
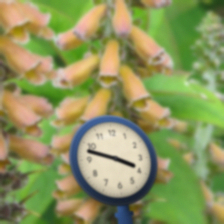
3 h 48 min
